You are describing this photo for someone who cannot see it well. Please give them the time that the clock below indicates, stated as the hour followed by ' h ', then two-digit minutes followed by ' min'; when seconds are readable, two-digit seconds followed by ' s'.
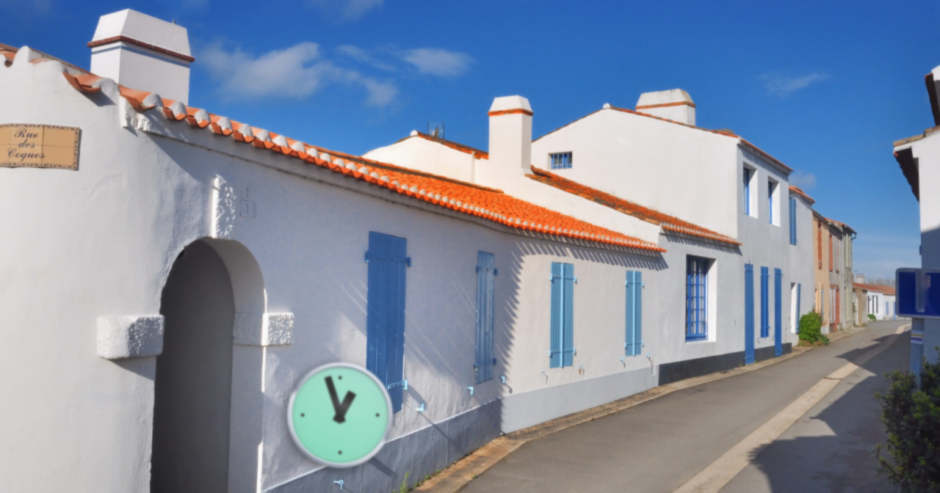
12 h 57 min
